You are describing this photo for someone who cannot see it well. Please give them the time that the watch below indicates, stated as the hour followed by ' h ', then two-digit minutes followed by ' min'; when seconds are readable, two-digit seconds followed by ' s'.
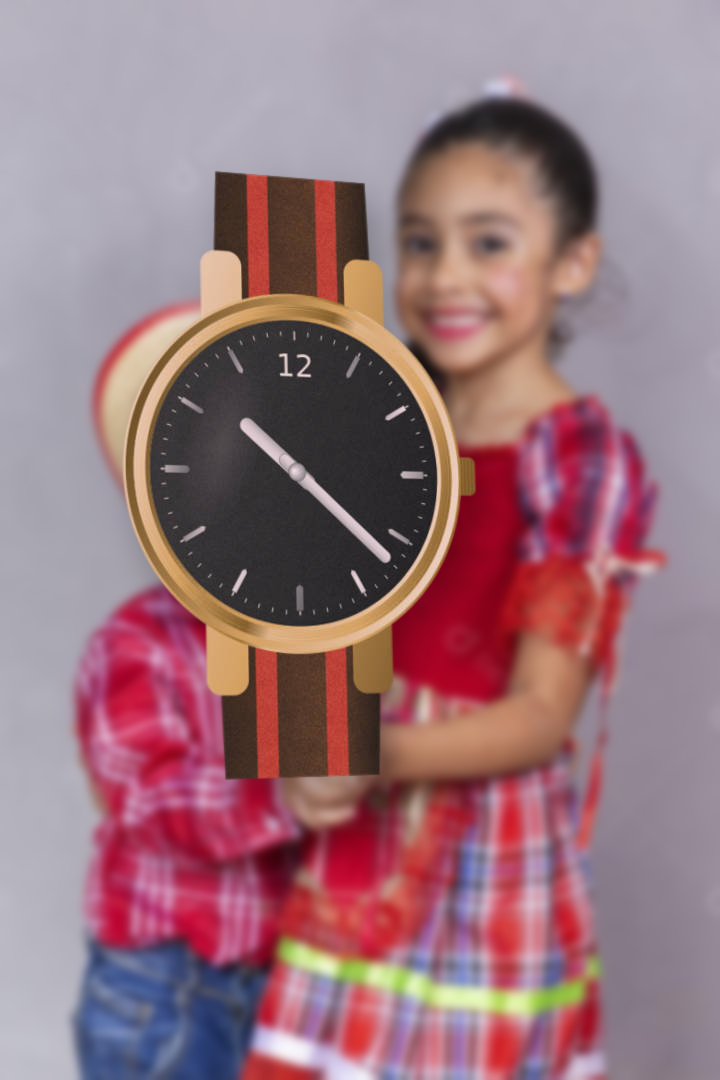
10 h 22 min
